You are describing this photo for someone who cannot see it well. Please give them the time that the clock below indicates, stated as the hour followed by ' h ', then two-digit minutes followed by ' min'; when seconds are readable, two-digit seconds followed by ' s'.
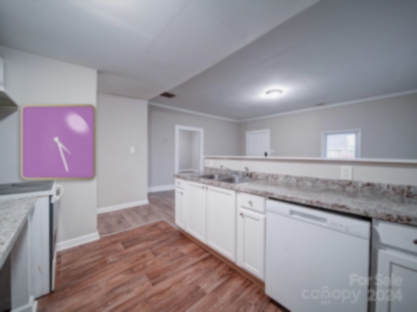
4 h 27 min
